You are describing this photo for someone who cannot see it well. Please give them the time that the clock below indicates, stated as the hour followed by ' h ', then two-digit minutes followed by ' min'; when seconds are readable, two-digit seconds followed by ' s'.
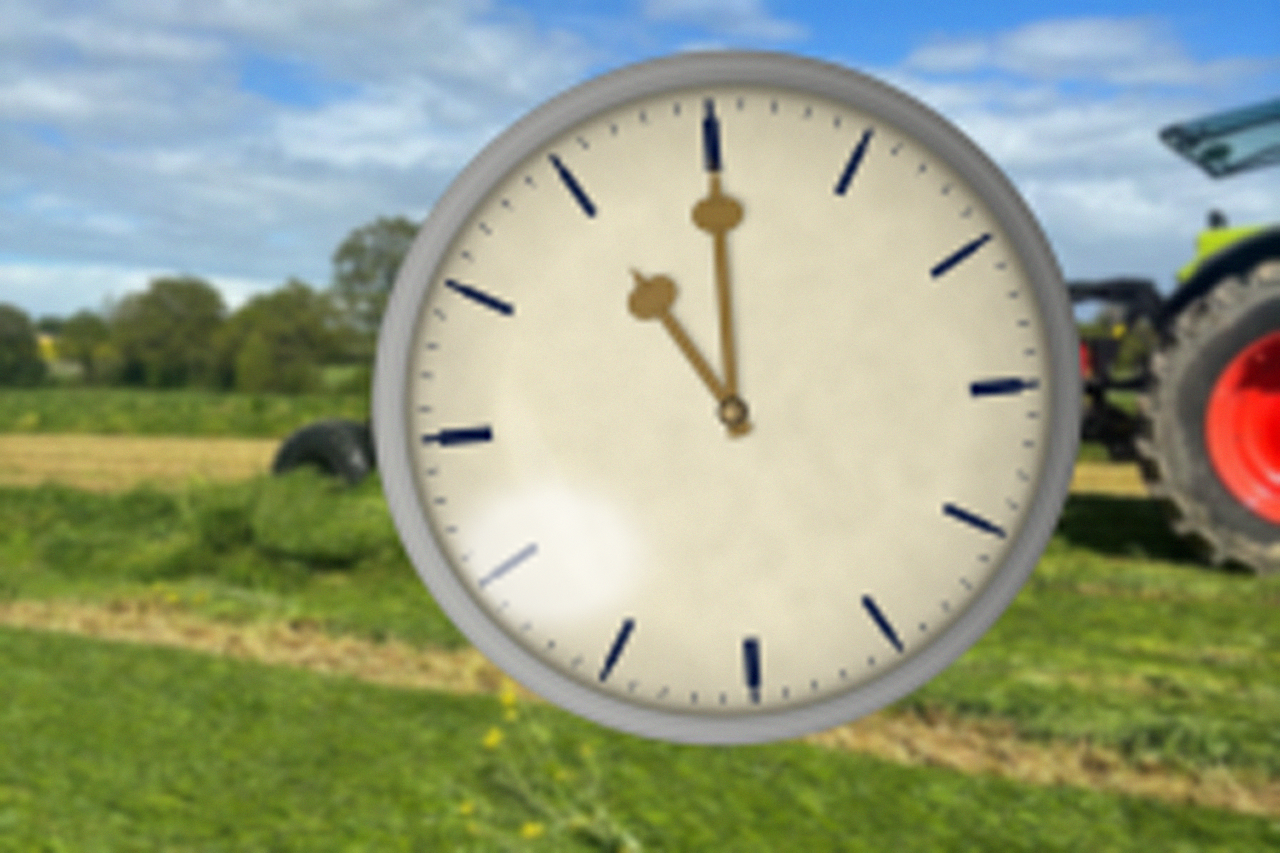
11 h 00 min
